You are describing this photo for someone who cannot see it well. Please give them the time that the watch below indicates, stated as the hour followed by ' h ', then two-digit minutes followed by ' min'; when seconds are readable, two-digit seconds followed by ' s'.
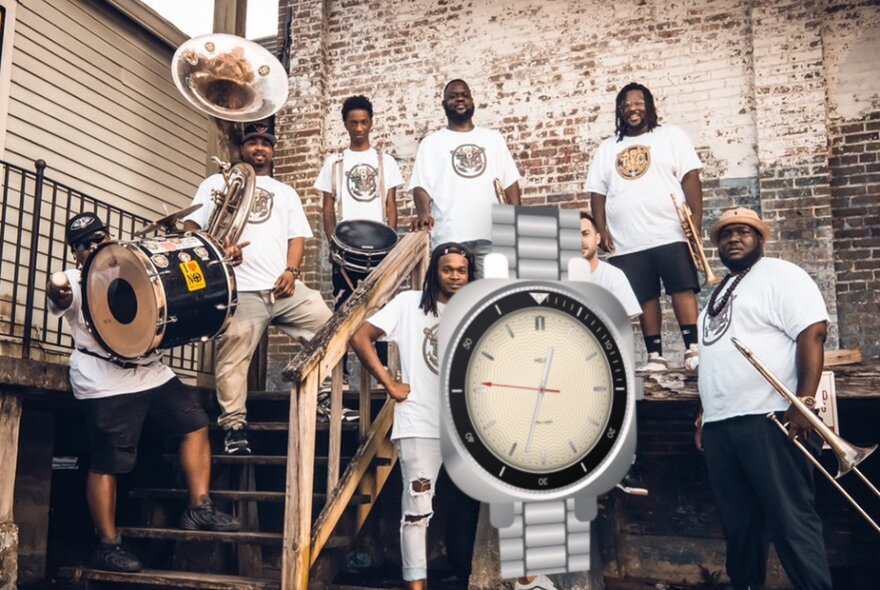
12 h 32 min 46 s
